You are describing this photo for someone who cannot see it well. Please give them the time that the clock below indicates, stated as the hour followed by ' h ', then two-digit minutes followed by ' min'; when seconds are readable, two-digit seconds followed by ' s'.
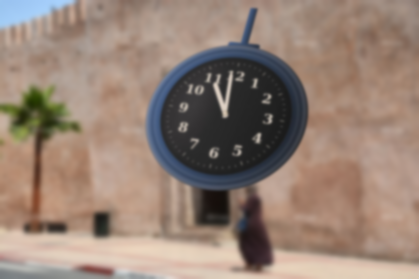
10 h 59 min
